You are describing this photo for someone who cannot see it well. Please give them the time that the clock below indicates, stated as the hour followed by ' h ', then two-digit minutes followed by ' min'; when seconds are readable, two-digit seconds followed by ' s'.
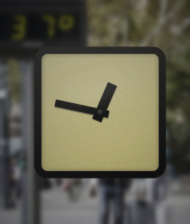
12 h 47 min
